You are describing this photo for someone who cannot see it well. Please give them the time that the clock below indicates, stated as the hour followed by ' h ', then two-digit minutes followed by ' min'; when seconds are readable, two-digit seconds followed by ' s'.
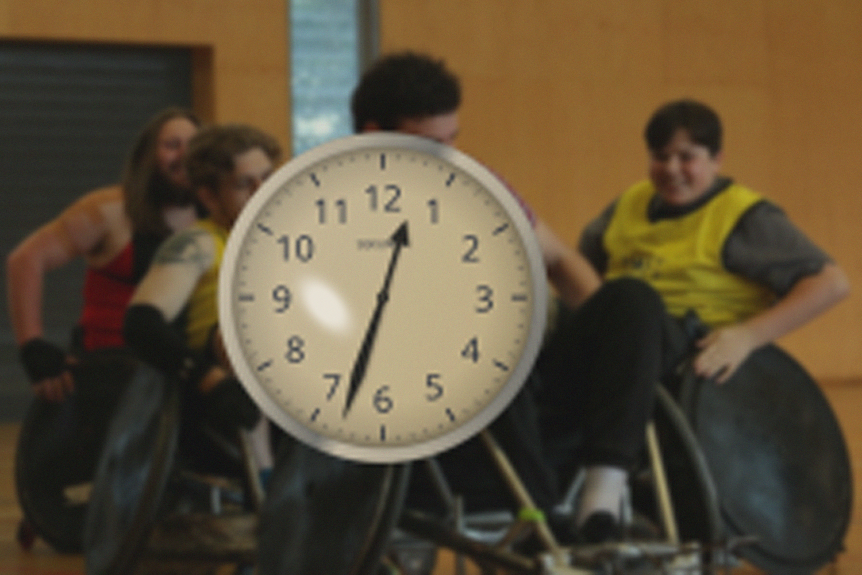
12 h 33 min
